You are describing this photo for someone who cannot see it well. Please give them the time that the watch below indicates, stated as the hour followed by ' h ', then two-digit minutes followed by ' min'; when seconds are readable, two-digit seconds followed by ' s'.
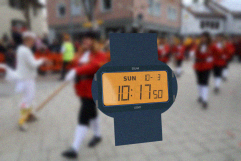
10 h 17 min 50 s
